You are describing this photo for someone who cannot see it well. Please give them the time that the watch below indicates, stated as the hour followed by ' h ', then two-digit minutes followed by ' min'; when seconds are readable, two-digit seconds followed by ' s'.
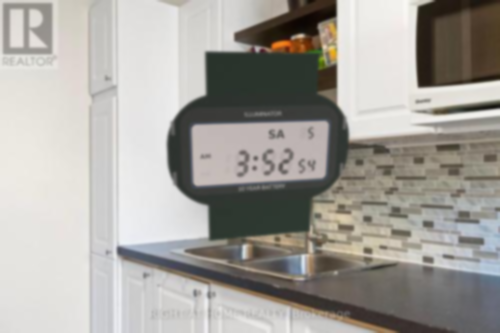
3 h 52 min 54 s
